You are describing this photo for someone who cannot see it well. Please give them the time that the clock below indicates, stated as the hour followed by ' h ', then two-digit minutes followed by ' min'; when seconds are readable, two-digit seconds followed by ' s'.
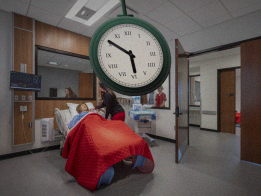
5 h 51 min
